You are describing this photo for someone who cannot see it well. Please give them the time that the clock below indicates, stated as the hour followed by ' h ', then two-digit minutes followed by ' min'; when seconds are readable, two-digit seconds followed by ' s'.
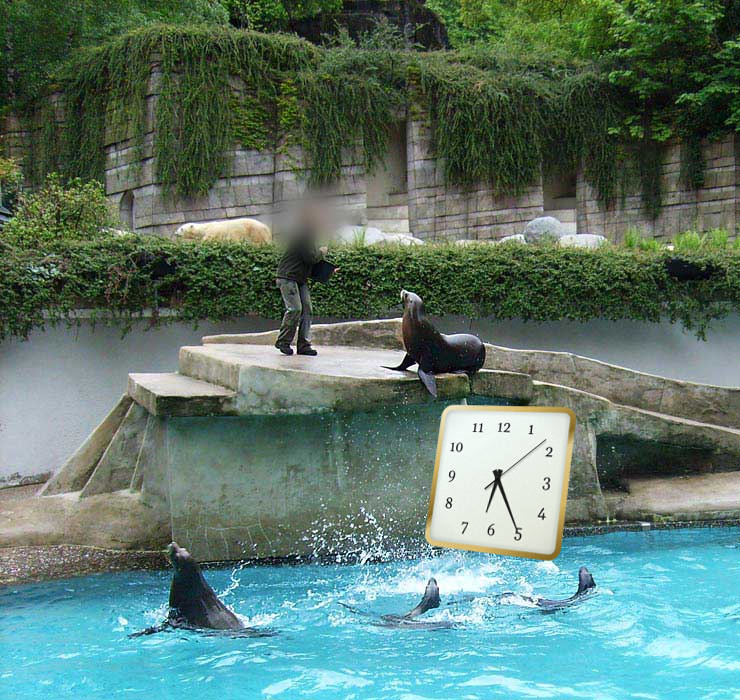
6 h 25 min 08 s
